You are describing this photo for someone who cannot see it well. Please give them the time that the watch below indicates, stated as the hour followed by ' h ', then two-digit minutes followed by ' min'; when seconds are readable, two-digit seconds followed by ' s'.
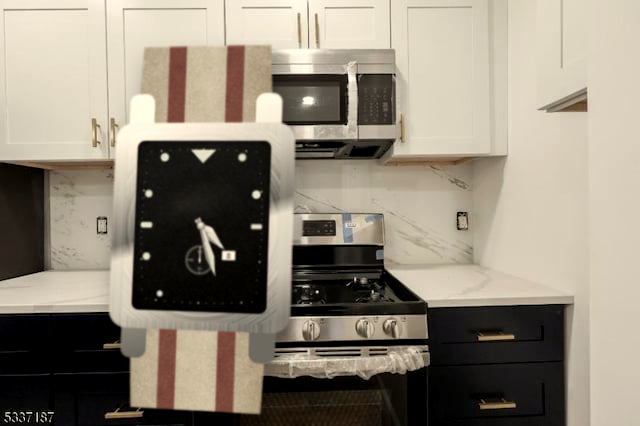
4 h 27 min
